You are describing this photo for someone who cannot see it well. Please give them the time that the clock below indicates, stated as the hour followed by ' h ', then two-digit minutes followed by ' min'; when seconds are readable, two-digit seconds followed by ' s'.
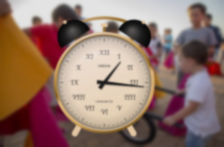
1 h 16 min
